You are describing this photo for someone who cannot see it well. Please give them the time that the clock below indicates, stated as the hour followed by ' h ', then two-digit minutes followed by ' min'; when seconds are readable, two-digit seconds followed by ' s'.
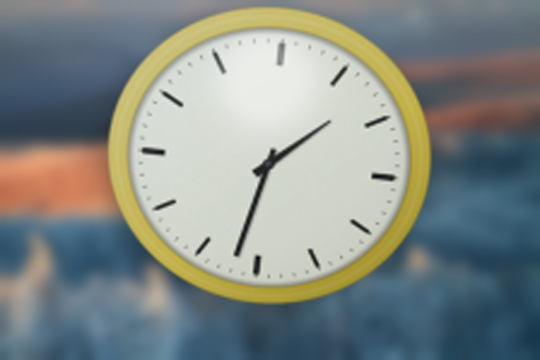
1 h 32 min
